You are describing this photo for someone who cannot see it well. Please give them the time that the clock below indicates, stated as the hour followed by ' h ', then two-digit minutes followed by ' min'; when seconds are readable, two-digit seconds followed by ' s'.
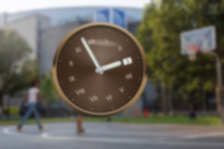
2 h 58 min
